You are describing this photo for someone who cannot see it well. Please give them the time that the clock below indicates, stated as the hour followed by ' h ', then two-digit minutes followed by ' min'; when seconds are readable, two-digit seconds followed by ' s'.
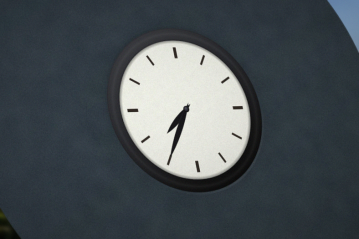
7 h 35 min
